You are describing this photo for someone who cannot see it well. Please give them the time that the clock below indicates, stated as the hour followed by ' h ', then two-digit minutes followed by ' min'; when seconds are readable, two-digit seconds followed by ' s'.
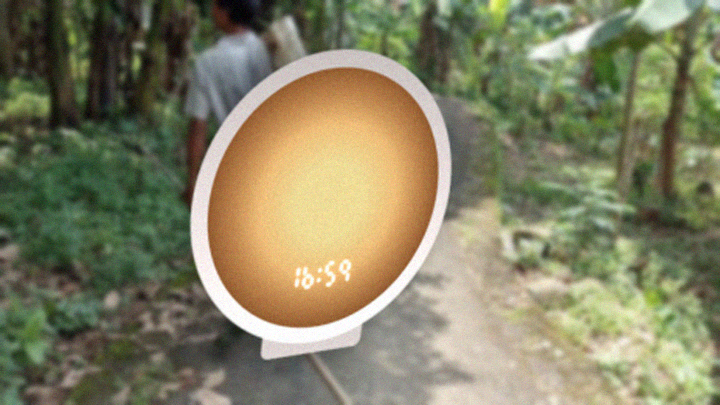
16 h 59 min
